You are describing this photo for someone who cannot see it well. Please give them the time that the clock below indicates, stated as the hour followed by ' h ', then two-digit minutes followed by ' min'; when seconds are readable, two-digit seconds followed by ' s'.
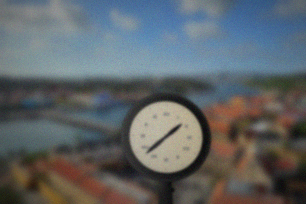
1 h 38 min
